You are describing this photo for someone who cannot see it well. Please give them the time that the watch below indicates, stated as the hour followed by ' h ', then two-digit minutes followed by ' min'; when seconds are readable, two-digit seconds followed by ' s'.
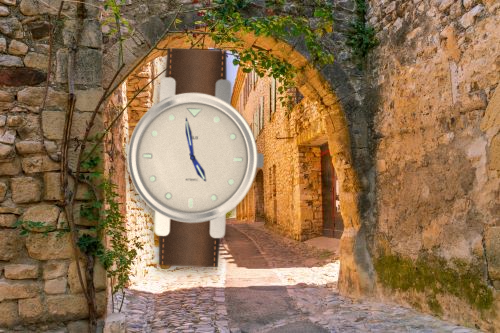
4 h 58 min
